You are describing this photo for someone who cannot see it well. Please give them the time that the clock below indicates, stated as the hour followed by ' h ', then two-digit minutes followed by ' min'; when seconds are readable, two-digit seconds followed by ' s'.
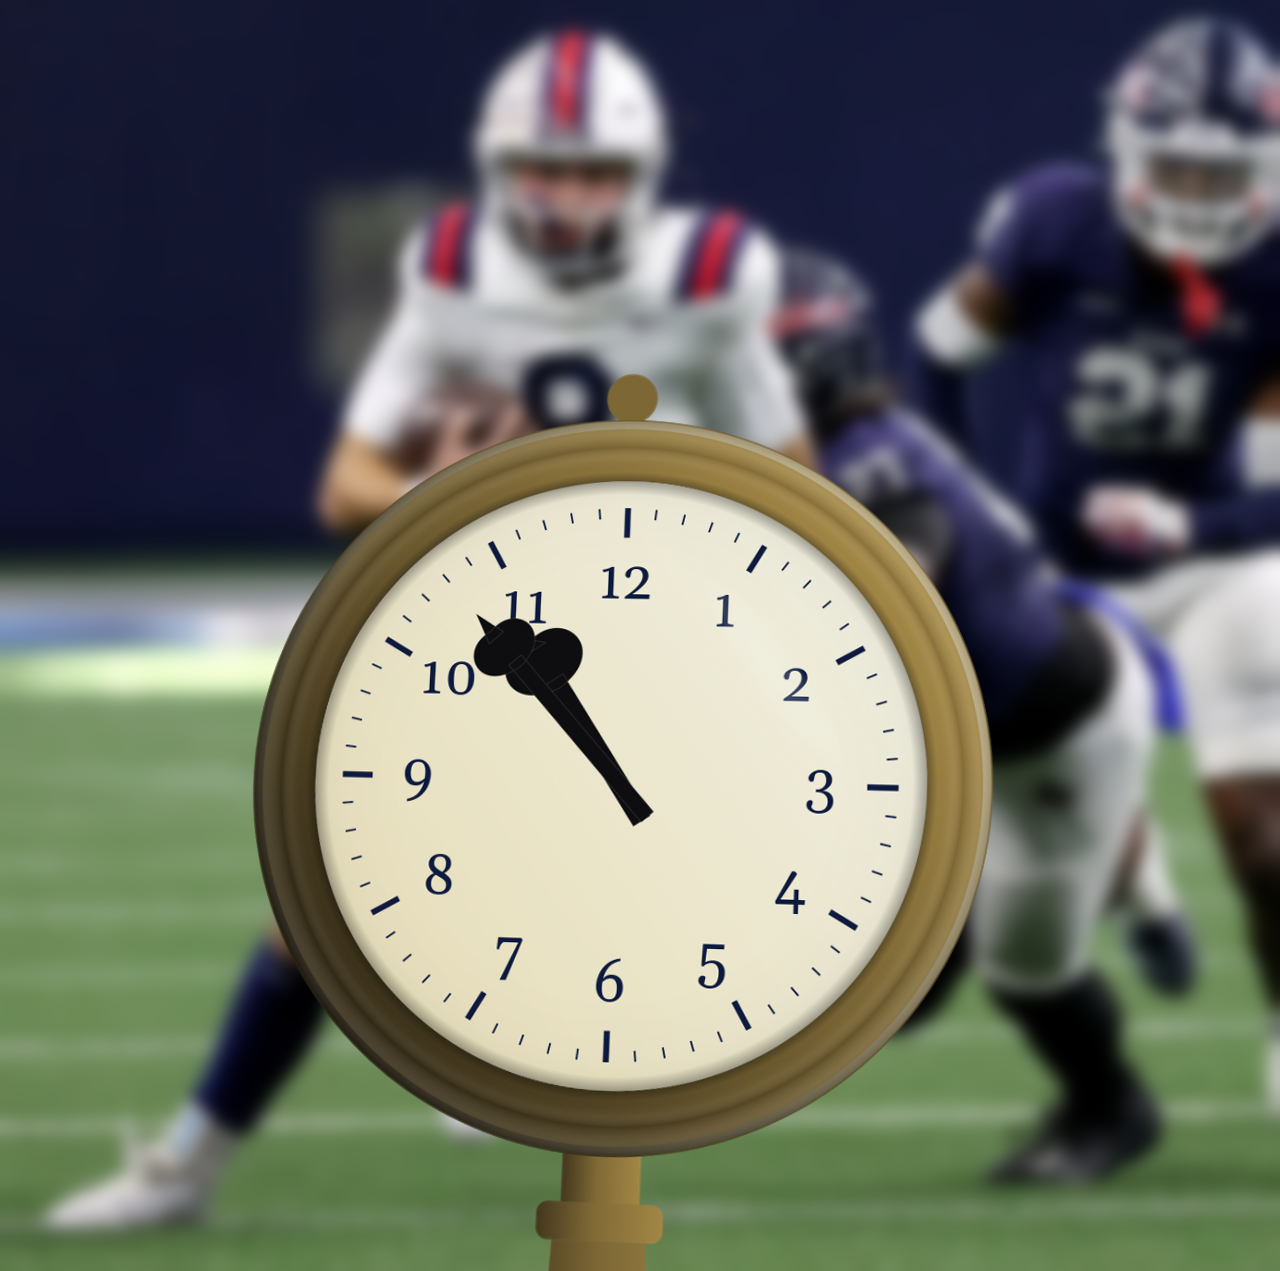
10 h 53 min
